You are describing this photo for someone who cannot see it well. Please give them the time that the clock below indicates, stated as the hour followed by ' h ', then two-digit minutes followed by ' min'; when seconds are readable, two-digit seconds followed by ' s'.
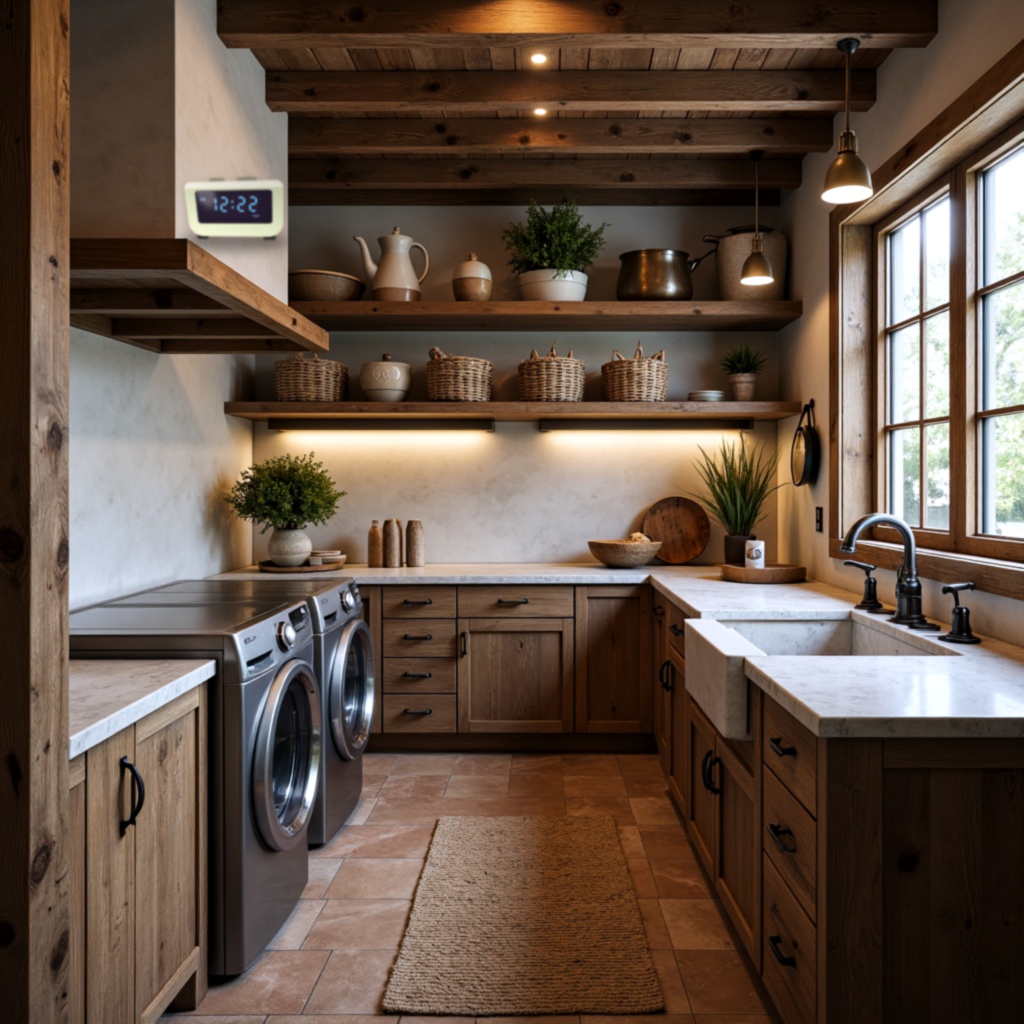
12 h 22 min
